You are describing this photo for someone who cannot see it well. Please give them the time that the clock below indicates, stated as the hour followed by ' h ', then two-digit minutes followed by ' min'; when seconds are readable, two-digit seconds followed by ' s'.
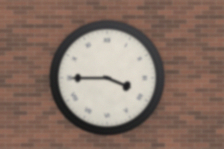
3 h 45 min
